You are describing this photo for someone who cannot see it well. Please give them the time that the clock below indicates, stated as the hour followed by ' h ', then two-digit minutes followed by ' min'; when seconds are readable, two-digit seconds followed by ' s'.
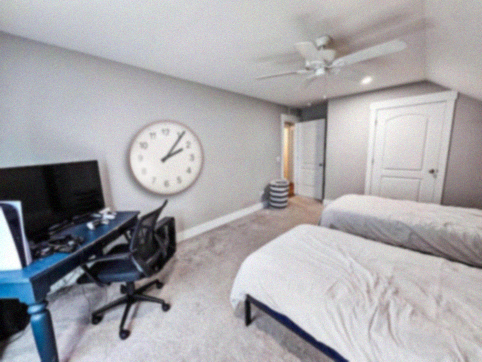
2 h 06 min
